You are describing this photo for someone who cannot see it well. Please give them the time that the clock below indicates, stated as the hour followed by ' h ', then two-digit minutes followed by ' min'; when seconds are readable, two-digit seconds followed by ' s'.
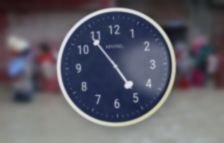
4 h 54 min
